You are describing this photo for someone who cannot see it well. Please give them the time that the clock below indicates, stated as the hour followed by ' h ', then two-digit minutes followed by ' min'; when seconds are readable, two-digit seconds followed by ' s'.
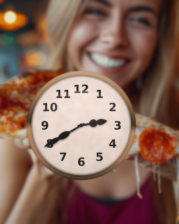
2 h 40 min
